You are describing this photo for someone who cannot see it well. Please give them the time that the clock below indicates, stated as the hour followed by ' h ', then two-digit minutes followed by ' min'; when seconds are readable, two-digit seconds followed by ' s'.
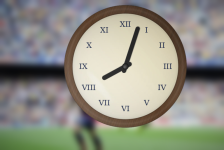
8 h 03 min
